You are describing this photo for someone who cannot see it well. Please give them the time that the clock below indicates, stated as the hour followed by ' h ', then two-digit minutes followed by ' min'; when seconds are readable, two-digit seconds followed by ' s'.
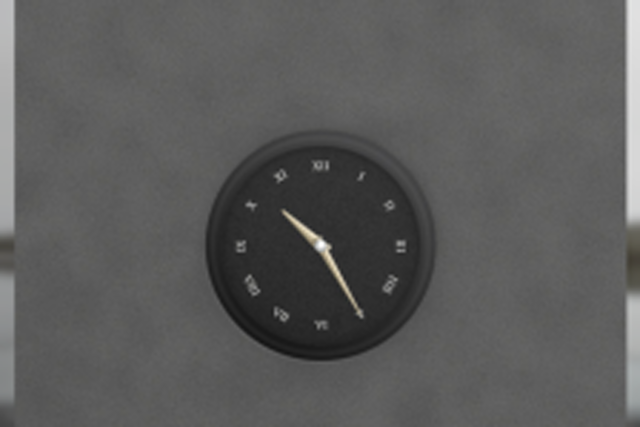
10 h 25 min
